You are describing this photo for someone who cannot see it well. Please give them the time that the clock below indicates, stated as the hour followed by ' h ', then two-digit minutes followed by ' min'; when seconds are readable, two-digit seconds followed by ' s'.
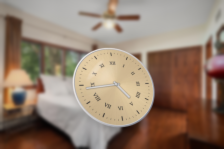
4 h 44 min
